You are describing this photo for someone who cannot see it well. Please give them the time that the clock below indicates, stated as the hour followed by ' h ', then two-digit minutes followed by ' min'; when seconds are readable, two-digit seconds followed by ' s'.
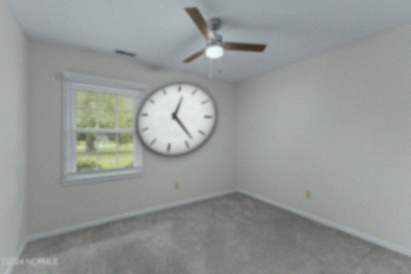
12 h 23 min
